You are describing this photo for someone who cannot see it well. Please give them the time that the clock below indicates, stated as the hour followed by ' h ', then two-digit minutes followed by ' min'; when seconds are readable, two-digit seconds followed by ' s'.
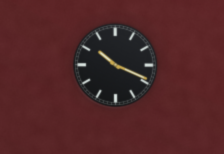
10 h 19 min
